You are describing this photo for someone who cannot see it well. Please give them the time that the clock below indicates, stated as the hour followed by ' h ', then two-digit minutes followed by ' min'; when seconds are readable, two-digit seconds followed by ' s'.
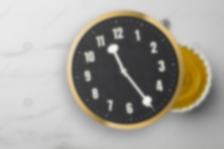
11 h 25 min
